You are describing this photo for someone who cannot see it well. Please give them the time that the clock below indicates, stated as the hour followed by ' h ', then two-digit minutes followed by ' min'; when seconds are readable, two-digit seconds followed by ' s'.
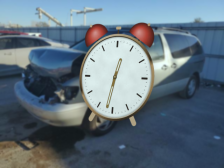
12 h 32 min
